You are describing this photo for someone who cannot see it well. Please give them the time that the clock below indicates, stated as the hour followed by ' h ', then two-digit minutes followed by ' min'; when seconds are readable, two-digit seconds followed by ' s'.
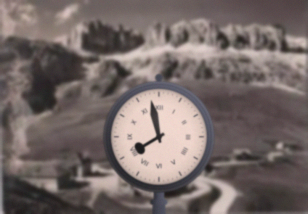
7 h 58 min
